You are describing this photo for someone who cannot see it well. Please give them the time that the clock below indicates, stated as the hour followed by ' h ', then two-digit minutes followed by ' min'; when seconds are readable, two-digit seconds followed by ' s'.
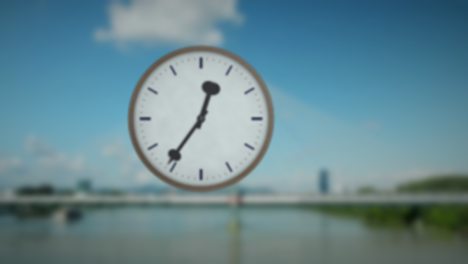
12 h 36 min
